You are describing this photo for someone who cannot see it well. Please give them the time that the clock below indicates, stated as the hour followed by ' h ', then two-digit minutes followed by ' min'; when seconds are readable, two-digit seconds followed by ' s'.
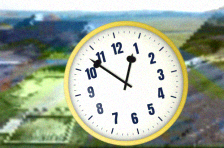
12 h 53 min
